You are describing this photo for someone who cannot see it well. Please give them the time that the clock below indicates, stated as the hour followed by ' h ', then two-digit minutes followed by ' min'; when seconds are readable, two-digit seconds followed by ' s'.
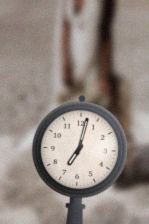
7 h 02 min
